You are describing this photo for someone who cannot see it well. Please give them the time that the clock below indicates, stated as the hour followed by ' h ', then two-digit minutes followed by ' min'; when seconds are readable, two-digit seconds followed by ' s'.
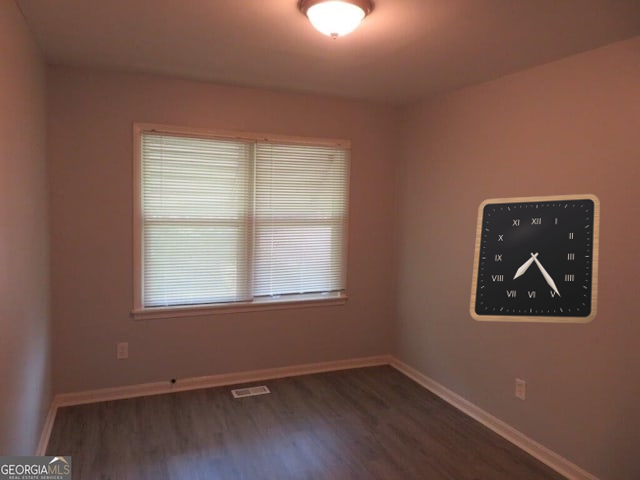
7 h 24 min
